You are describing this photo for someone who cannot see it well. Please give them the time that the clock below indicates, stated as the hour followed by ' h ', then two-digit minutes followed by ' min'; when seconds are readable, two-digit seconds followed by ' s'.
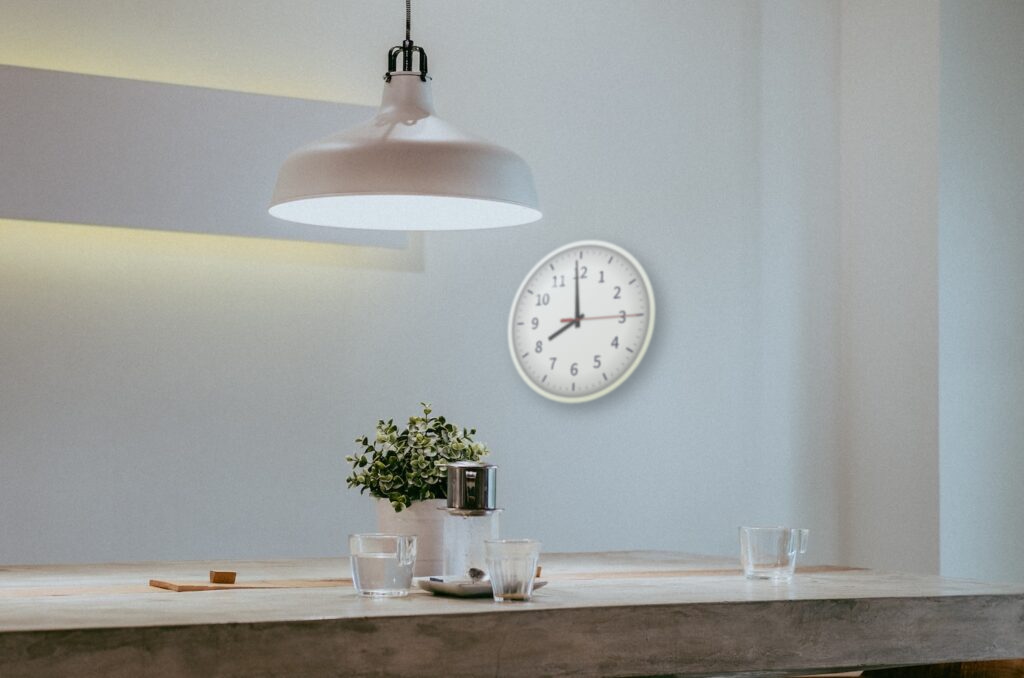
7 h 59 min 15 s
